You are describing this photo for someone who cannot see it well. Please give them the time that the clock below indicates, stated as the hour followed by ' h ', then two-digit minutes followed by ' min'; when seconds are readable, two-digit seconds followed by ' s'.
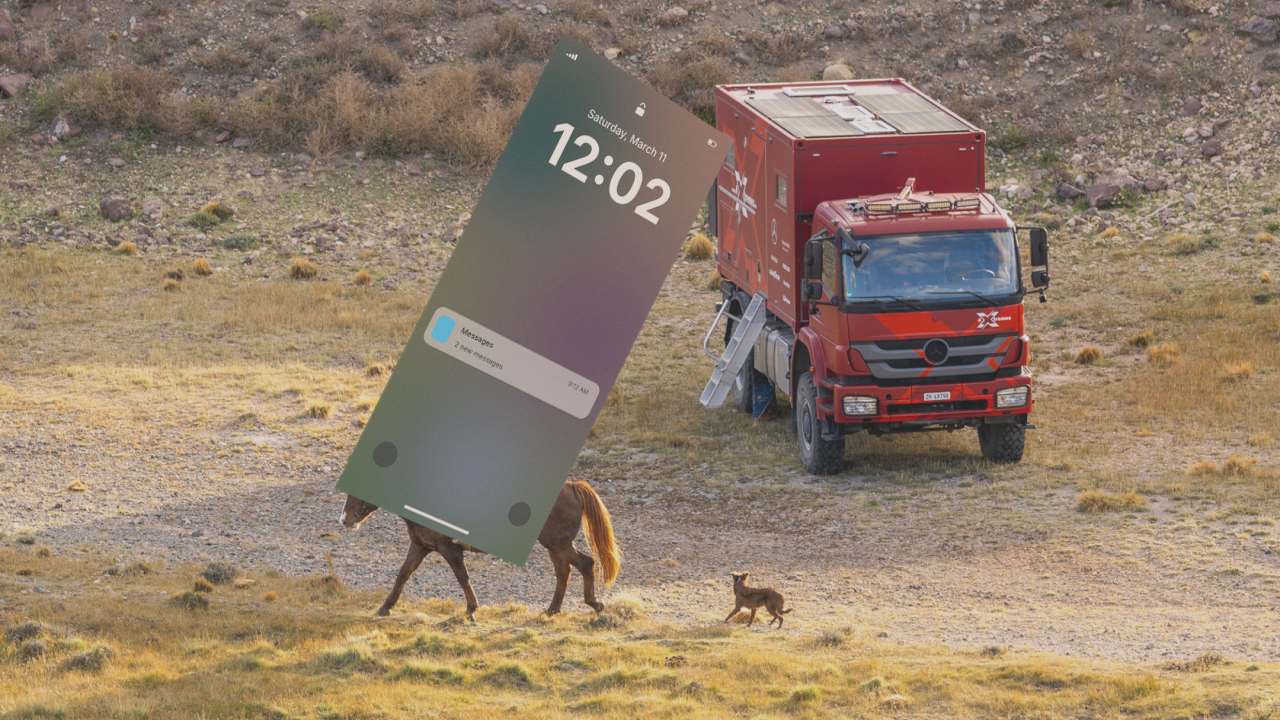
12 h 02 min
